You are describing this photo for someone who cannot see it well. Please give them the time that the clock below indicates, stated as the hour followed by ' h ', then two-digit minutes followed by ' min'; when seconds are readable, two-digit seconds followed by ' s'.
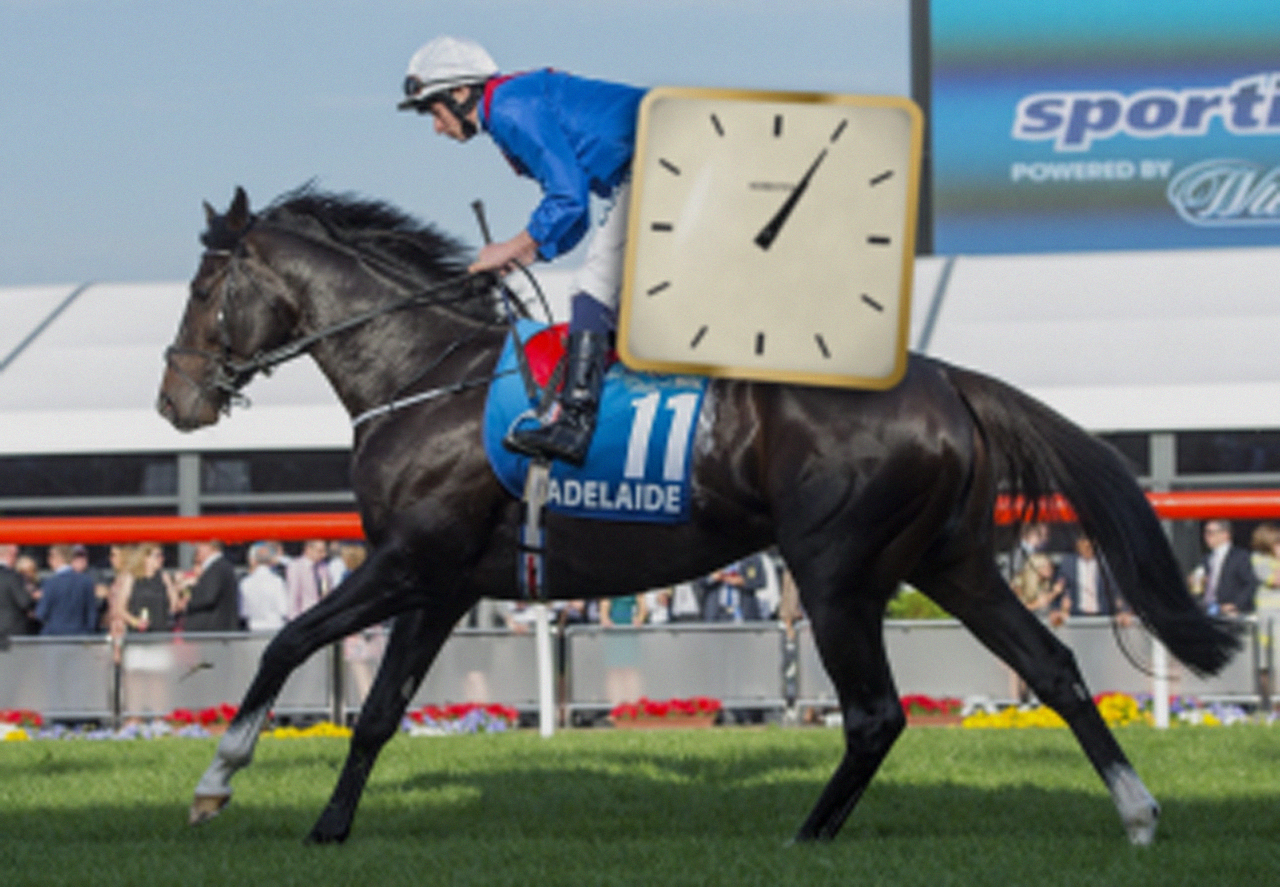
1 h 05 min
